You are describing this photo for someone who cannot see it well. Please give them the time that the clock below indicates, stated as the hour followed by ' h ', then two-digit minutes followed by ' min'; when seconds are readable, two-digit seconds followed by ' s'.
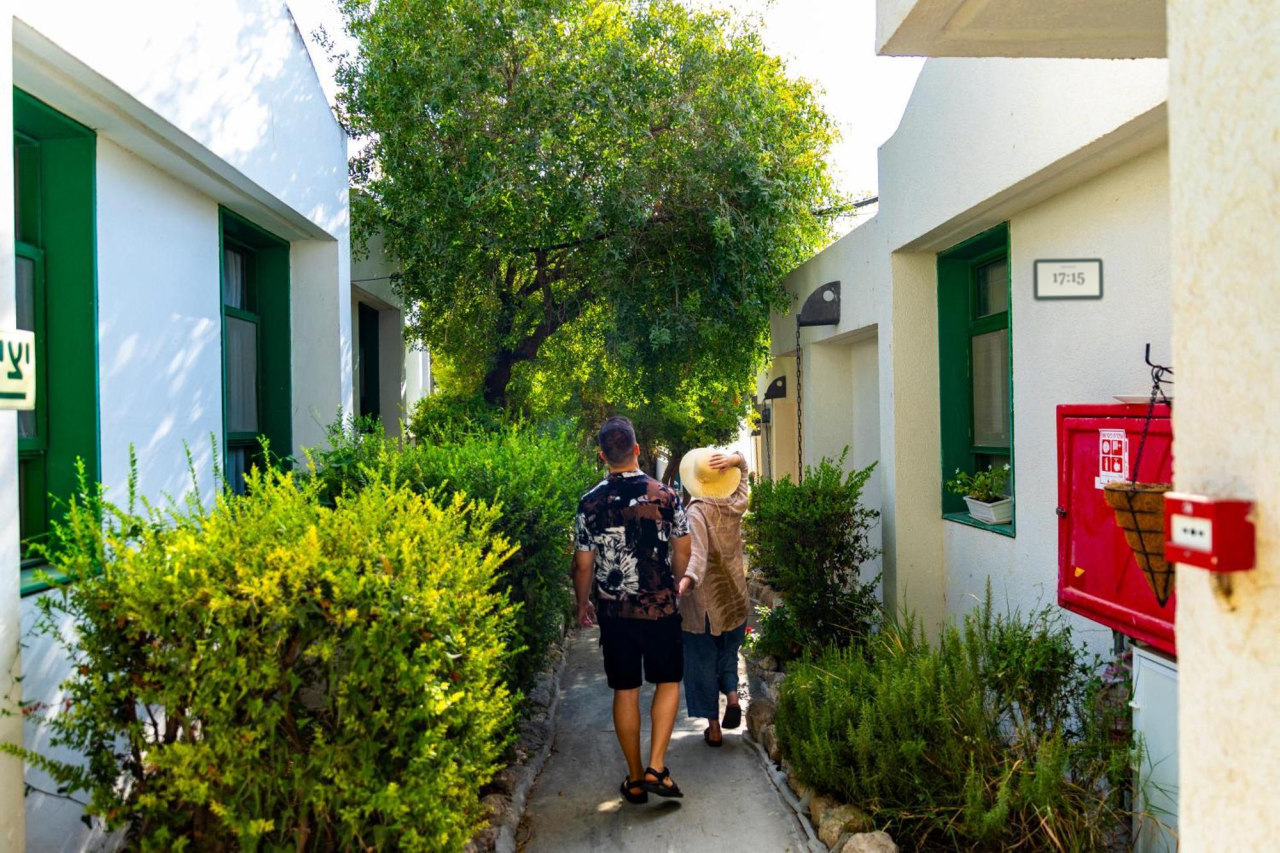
17 h 15 min
